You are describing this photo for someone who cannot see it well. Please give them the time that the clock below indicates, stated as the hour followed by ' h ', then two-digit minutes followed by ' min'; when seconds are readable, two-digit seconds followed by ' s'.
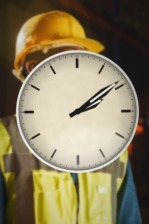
2 h 09 min
